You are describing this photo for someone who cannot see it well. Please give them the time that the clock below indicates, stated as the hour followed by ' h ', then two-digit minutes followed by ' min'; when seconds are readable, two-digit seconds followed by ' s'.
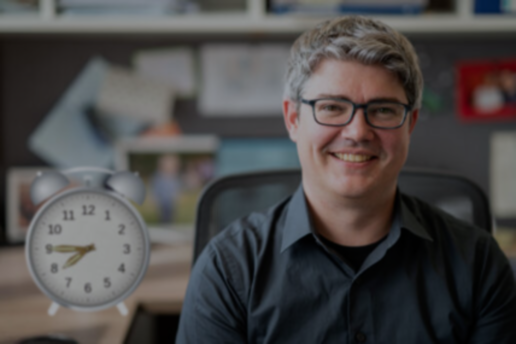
7 h 45 min
